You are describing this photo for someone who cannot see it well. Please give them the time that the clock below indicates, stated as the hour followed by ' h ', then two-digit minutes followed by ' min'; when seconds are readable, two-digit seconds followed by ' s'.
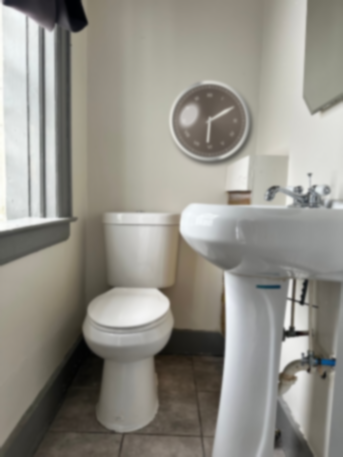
6 h 10 min
